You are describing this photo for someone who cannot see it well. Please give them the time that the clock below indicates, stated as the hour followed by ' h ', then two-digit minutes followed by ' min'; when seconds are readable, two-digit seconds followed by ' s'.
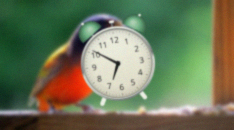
6 h 51 min
